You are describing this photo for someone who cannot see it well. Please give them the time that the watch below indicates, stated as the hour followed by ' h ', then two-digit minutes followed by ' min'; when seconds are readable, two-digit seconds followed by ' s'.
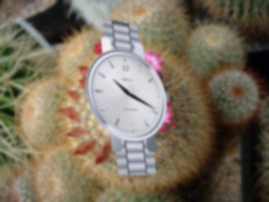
10 h 19 min
